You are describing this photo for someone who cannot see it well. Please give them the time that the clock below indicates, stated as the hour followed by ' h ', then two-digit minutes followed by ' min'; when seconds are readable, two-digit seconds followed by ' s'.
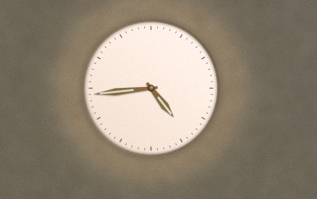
4 h 44 min
